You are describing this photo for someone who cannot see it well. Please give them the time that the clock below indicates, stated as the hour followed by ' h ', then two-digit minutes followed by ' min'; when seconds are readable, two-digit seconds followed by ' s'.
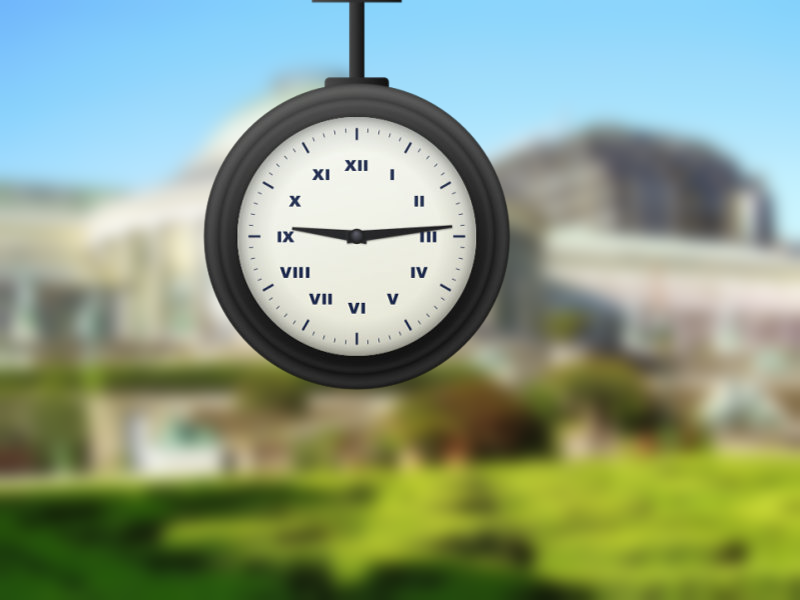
9 h 14 min
